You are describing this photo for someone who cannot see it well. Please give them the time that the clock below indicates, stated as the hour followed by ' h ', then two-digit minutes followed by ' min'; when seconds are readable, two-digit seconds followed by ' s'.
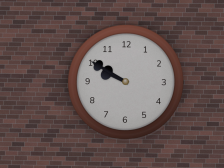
9 h 50 min
